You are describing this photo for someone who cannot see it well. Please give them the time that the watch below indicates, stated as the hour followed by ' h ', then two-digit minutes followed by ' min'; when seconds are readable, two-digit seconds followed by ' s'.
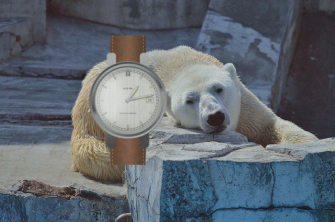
1 h 13 min
